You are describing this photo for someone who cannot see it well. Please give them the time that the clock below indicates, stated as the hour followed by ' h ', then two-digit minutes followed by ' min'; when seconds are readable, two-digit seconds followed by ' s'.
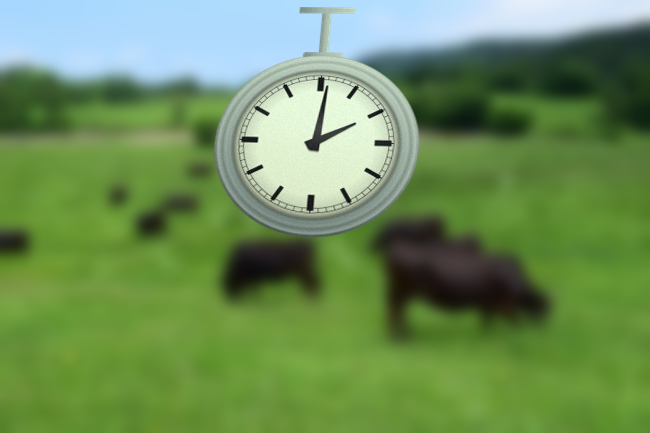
2 h 01 min
